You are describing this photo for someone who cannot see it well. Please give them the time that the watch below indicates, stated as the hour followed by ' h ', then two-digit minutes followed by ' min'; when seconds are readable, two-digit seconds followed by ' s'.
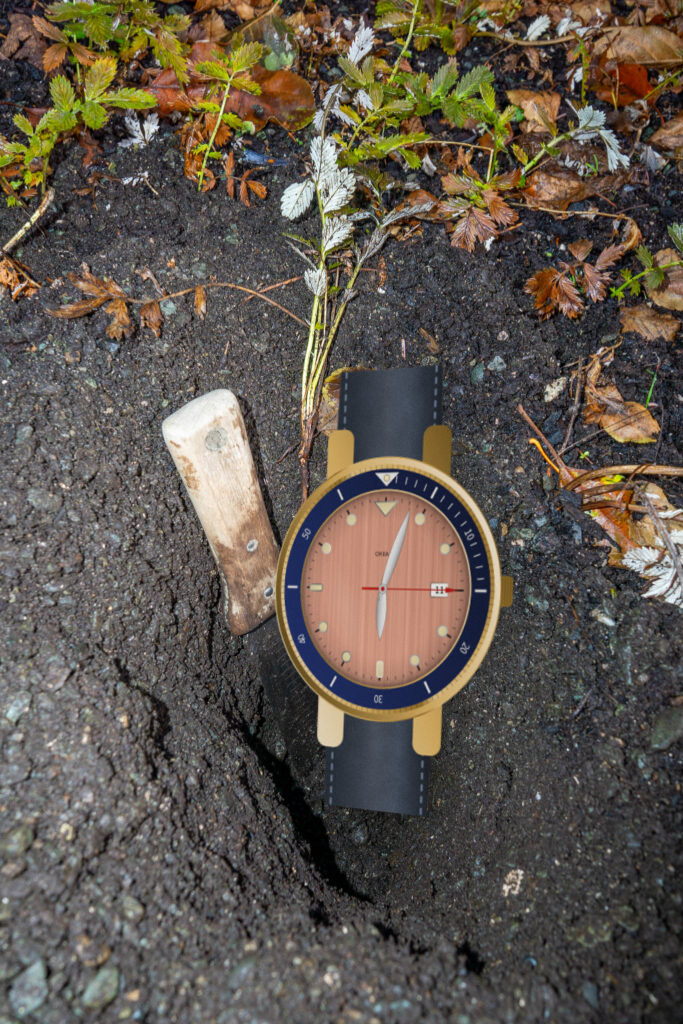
6 h 03 min 15 s
